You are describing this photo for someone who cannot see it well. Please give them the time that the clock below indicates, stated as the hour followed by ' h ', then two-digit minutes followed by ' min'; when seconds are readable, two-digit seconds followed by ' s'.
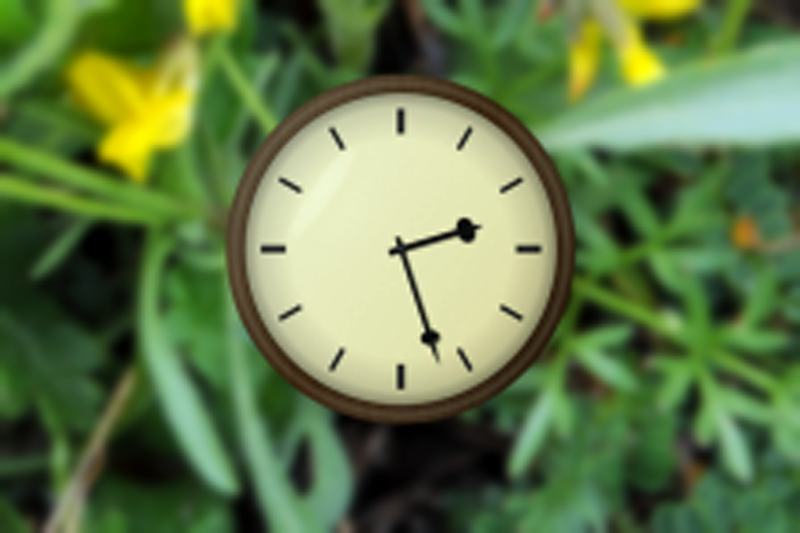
2 h 27 min
